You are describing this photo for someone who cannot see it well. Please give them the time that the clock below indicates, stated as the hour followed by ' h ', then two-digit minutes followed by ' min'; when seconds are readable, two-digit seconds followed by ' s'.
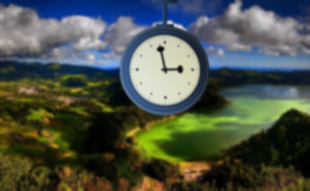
2 h 58 min
